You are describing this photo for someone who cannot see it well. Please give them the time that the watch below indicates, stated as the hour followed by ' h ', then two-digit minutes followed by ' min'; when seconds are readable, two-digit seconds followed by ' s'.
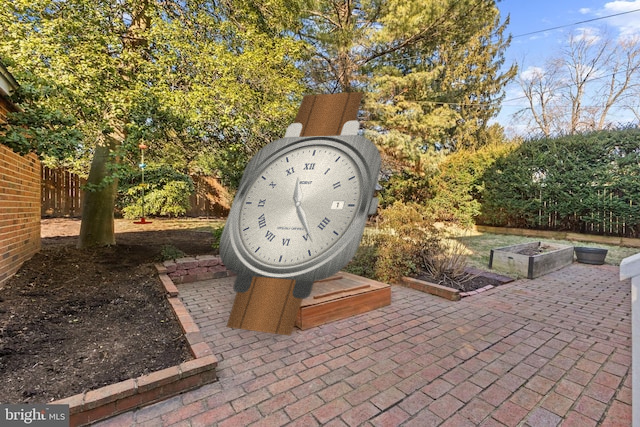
11 h 24 min
